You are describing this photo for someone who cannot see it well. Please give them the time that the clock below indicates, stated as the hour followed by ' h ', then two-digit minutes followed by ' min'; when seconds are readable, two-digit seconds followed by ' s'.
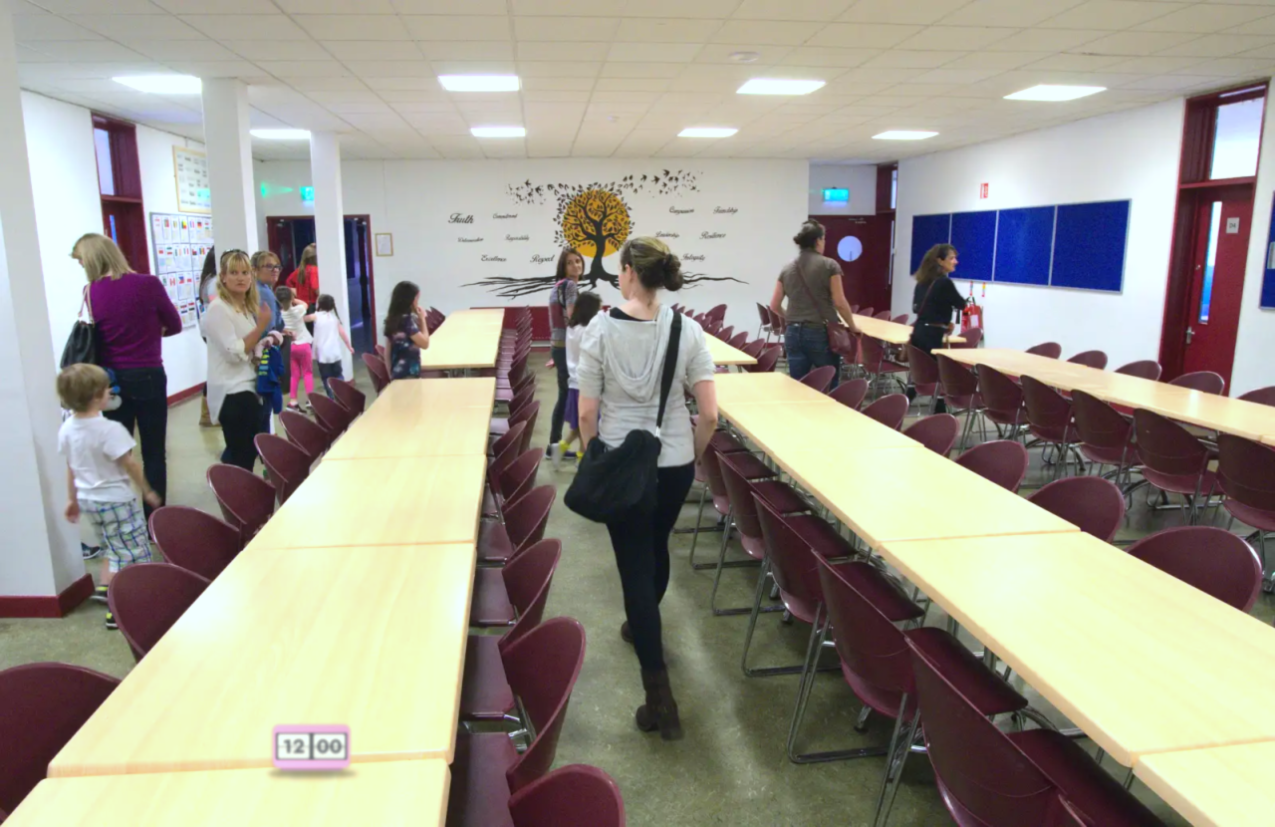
12 h 00 min
